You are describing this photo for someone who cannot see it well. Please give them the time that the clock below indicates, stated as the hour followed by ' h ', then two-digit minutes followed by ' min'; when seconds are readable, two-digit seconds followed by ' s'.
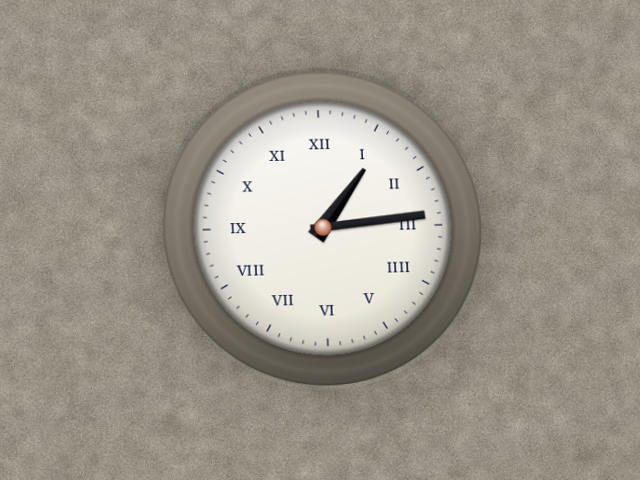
1 h 14 min
